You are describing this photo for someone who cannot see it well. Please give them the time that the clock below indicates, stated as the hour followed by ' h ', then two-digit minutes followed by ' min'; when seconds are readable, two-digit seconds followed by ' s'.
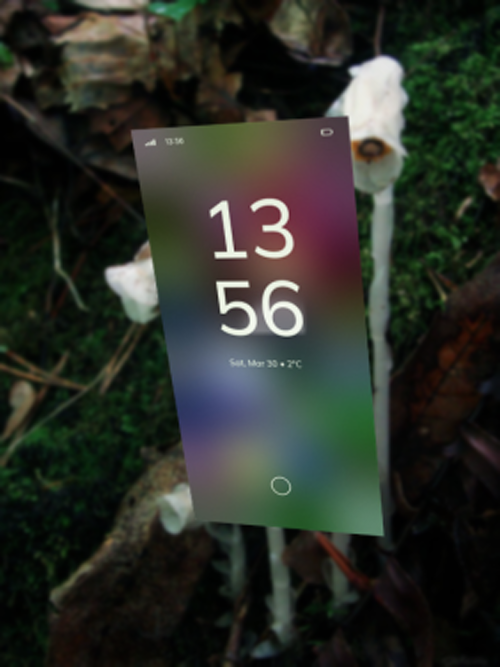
13 h 56 min
